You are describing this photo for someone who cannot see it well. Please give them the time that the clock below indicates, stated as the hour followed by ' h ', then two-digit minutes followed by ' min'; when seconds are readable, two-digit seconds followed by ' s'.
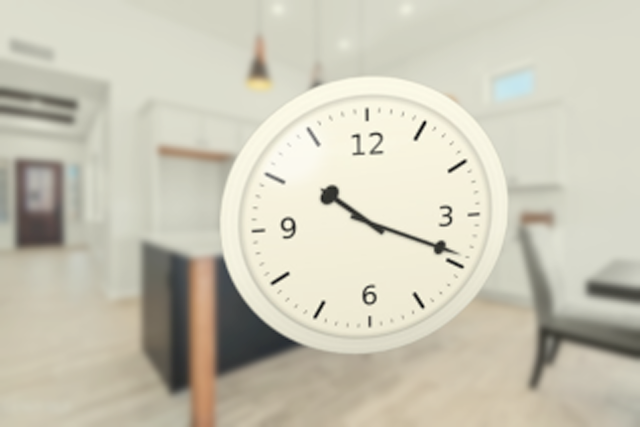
10 h 19 min
